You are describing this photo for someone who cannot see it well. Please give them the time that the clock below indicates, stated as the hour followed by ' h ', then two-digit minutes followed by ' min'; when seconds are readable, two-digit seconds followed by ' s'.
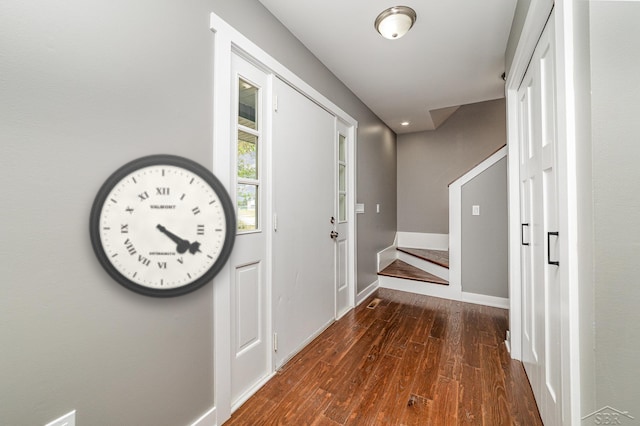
4 h 20 min
